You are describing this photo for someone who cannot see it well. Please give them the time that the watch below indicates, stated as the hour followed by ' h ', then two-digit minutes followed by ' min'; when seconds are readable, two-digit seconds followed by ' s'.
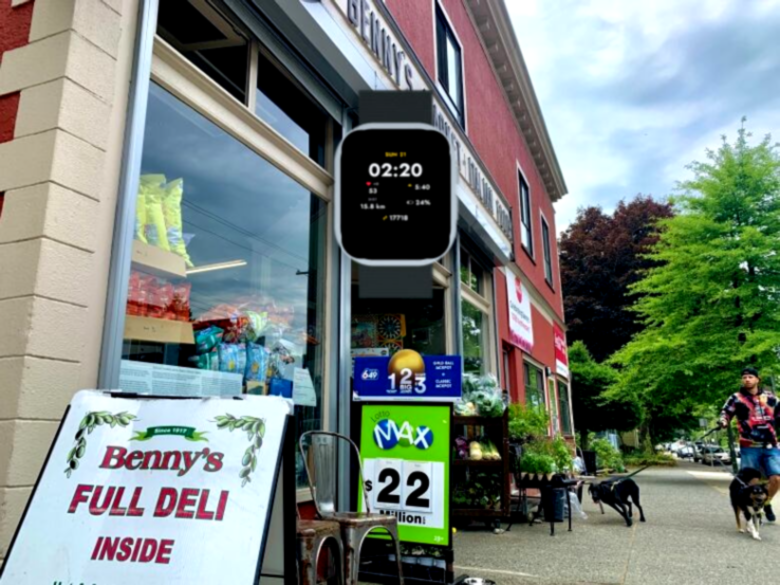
2 h 20 min
